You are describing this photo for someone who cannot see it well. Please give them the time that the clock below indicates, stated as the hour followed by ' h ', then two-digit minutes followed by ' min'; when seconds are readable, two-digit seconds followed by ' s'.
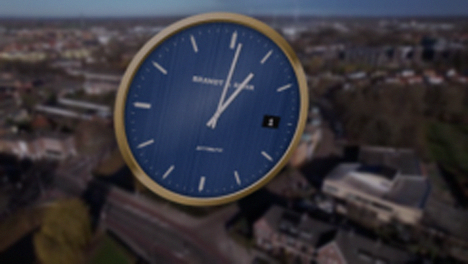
1 h 01 min
